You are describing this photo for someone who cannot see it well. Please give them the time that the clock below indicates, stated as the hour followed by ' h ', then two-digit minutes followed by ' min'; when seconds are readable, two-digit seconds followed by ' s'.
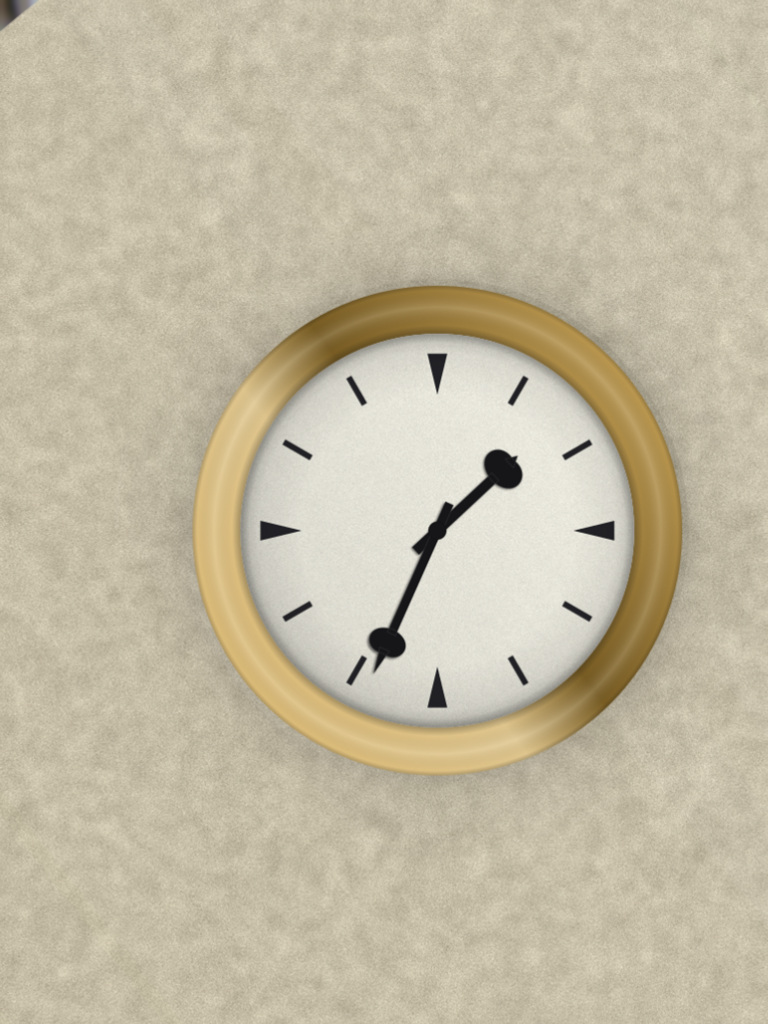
1 h 34 min
